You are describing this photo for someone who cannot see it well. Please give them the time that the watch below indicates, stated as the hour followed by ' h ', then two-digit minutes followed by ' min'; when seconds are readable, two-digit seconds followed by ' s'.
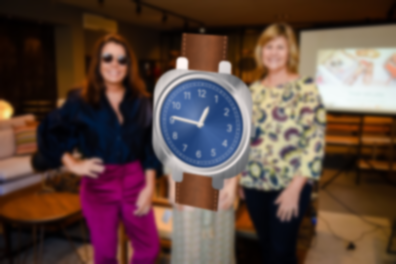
12 h 46 min
